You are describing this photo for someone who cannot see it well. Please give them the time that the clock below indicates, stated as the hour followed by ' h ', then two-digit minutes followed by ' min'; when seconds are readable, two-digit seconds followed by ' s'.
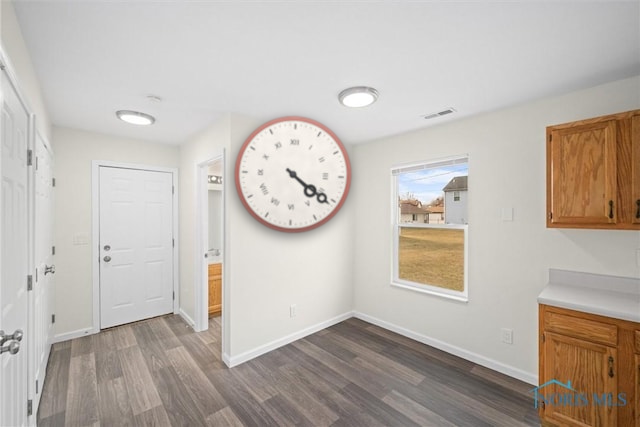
4 h 21 min
